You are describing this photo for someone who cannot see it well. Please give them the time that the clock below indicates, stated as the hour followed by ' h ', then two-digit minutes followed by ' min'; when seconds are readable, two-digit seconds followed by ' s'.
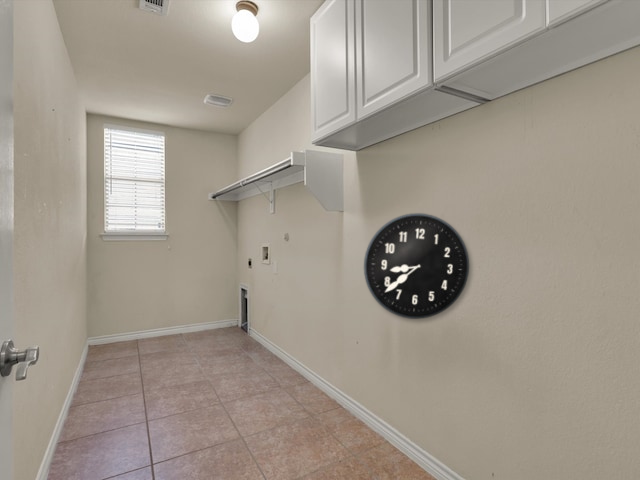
8 h 38 min
